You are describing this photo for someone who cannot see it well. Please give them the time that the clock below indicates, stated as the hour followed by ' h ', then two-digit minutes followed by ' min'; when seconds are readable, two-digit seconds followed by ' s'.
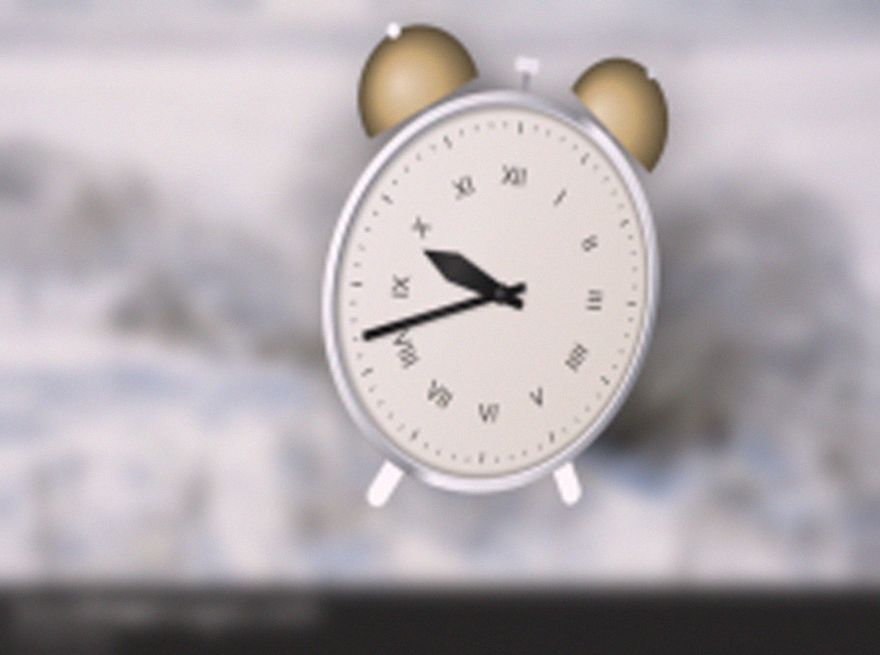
9 h 42 min
